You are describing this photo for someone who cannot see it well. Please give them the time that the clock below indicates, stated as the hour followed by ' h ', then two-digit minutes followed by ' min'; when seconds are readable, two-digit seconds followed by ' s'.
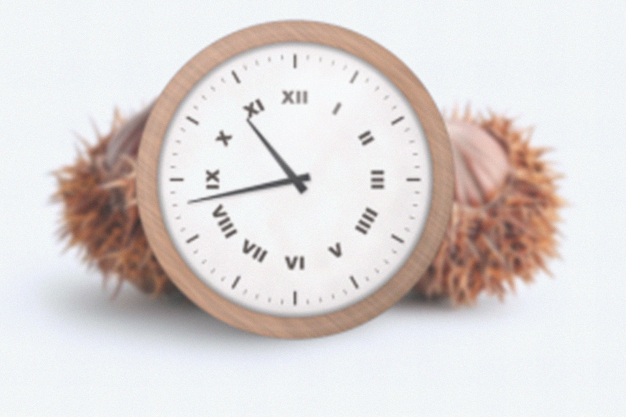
10 h 43 min
